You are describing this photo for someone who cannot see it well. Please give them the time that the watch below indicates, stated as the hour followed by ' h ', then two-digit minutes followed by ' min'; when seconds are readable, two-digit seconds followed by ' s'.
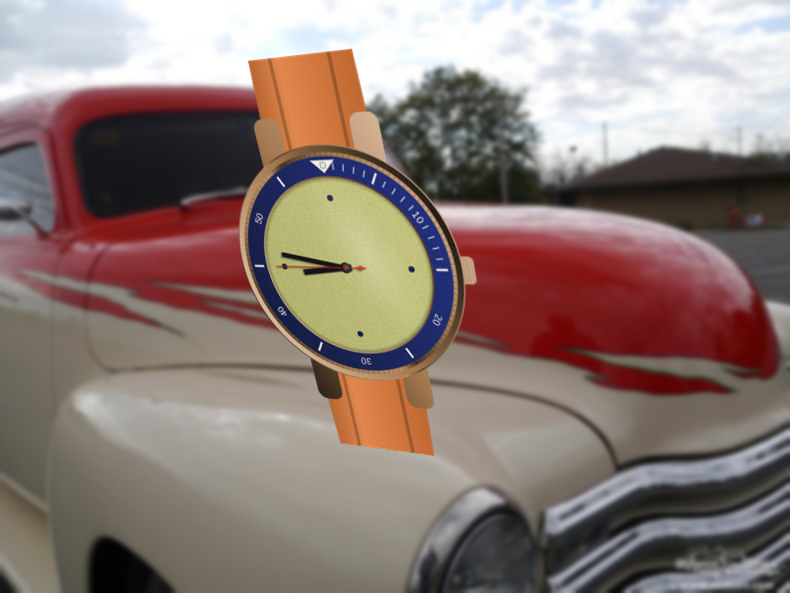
8 h 46 min 45 s
